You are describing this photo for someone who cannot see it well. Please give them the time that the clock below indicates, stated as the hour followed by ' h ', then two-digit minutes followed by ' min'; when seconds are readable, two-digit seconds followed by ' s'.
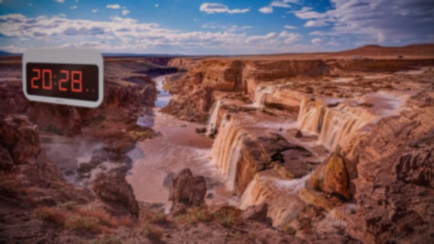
20 h 28 min
